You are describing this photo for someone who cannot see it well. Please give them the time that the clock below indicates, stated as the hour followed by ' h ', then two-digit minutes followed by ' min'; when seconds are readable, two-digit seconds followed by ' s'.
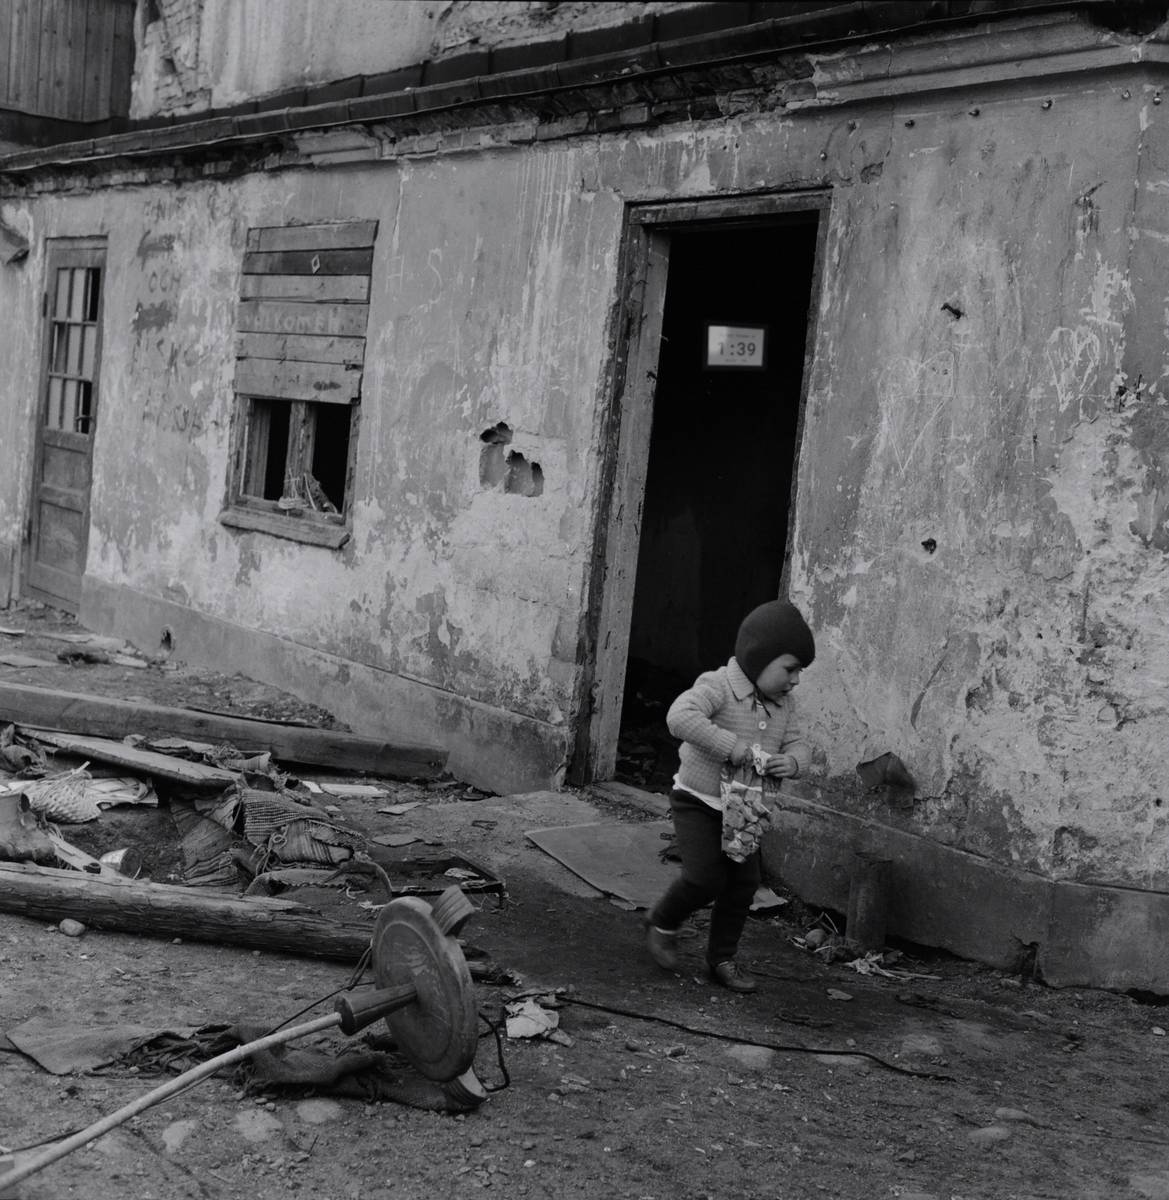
1 h 39 min
